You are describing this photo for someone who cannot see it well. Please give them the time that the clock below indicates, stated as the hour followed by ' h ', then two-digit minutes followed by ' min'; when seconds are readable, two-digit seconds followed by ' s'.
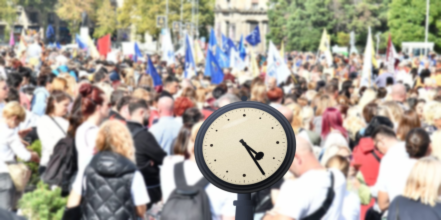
4 h 25 min
